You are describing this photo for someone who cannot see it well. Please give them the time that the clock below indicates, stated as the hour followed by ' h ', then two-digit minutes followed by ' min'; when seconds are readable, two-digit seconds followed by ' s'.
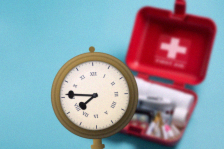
7 h 46 min
